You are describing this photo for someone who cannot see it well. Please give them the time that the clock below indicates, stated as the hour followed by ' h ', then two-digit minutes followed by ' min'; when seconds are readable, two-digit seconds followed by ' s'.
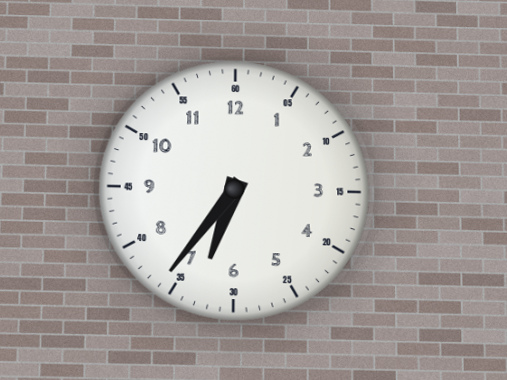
6 h 36 min
